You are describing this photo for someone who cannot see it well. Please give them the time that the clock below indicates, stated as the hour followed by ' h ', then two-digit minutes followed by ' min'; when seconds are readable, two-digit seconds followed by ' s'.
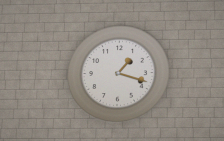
1 h 18 min
